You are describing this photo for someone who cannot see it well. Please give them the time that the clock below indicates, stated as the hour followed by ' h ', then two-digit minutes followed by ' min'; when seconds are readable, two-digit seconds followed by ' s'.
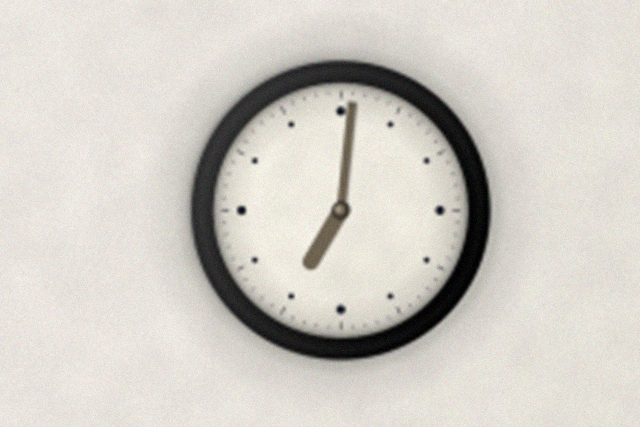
7 h 01 min
